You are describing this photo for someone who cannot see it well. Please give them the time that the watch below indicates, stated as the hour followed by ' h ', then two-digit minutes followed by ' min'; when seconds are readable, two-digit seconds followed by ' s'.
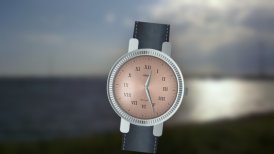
12 h 26 min
